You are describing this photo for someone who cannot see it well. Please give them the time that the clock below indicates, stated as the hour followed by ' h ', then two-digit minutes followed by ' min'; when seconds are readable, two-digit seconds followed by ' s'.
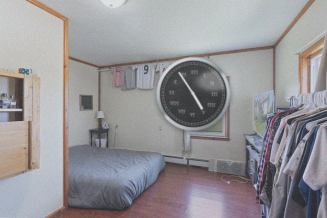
4 h 54 min
